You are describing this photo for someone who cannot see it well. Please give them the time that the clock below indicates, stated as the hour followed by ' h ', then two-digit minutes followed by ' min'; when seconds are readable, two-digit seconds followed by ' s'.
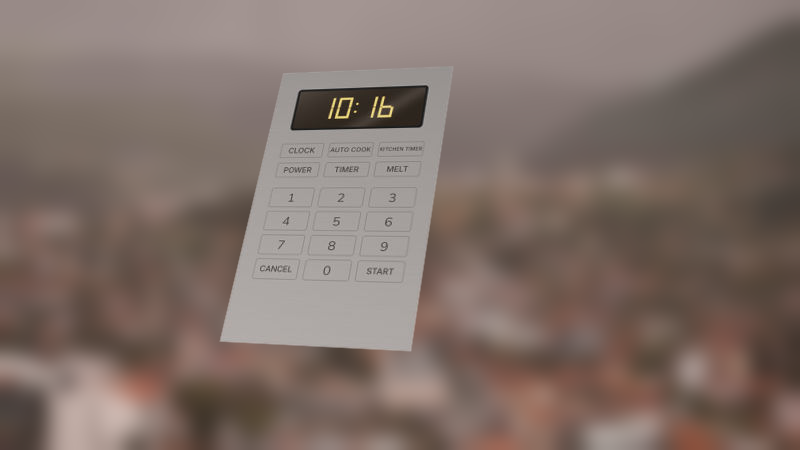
10 h 16 min
